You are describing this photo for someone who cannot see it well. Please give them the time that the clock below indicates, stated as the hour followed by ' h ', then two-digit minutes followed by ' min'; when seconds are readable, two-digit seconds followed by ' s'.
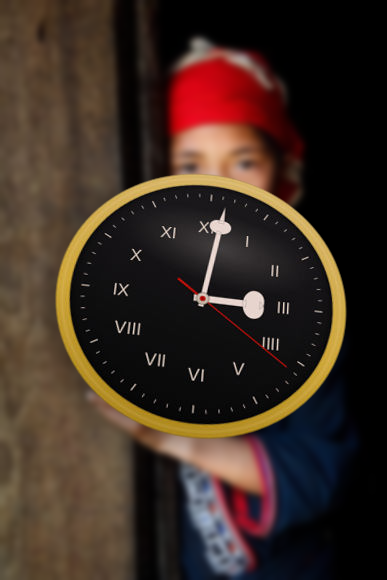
3 h 01 min 21 s
